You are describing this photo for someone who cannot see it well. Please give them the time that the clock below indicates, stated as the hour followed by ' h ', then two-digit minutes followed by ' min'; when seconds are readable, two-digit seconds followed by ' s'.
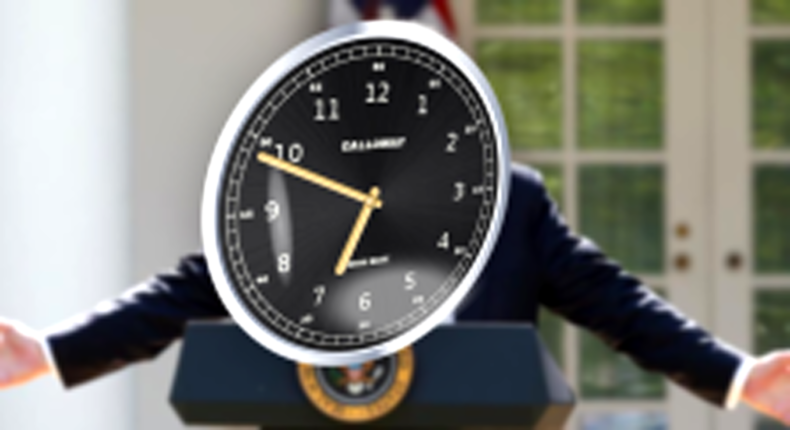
6 h 49 min
